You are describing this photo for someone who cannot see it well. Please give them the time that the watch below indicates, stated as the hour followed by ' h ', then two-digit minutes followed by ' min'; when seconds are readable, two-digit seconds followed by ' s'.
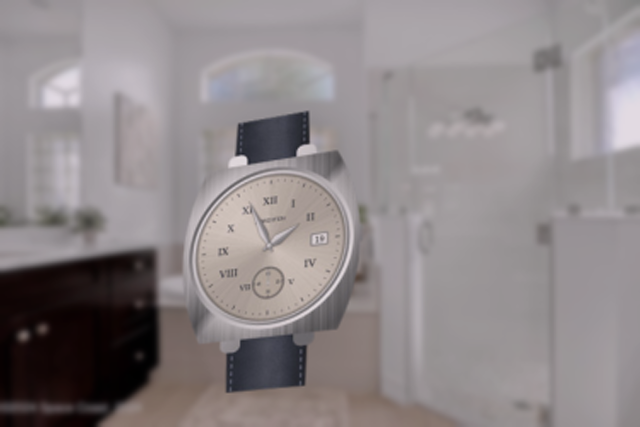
1 h 56 min
